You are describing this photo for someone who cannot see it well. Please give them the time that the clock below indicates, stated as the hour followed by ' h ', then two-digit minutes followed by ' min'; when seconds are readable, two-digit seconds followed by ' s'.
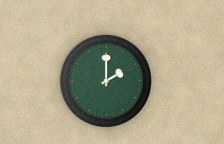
2 h 00 min
